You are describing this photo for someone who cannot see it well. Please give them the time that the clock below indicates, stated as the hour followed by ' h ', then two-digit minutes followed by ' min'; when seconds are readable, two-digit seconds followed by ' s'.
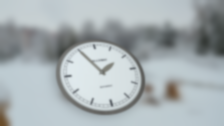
1 h 55 min
